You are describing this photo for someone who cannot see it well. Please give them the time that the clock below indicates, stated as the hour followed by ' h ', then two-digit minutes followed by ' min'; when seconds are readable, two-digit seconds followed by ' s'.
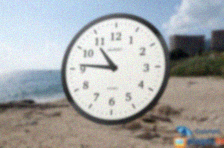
10 h 46 min
